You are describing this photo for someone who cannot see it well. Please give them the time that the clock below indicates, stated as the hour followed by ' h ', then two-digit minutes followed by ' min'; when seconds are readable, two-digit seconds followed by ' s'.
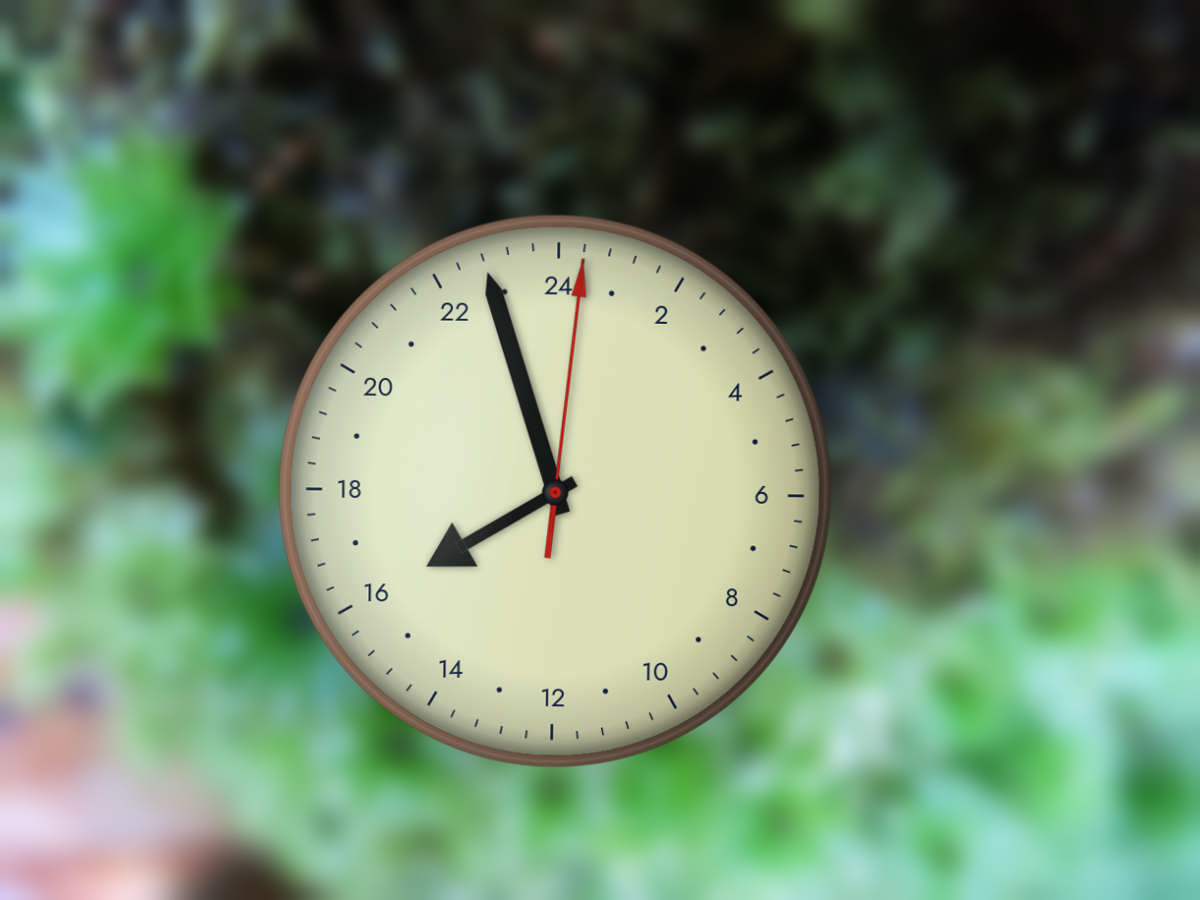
15 h 57 min 01 s
